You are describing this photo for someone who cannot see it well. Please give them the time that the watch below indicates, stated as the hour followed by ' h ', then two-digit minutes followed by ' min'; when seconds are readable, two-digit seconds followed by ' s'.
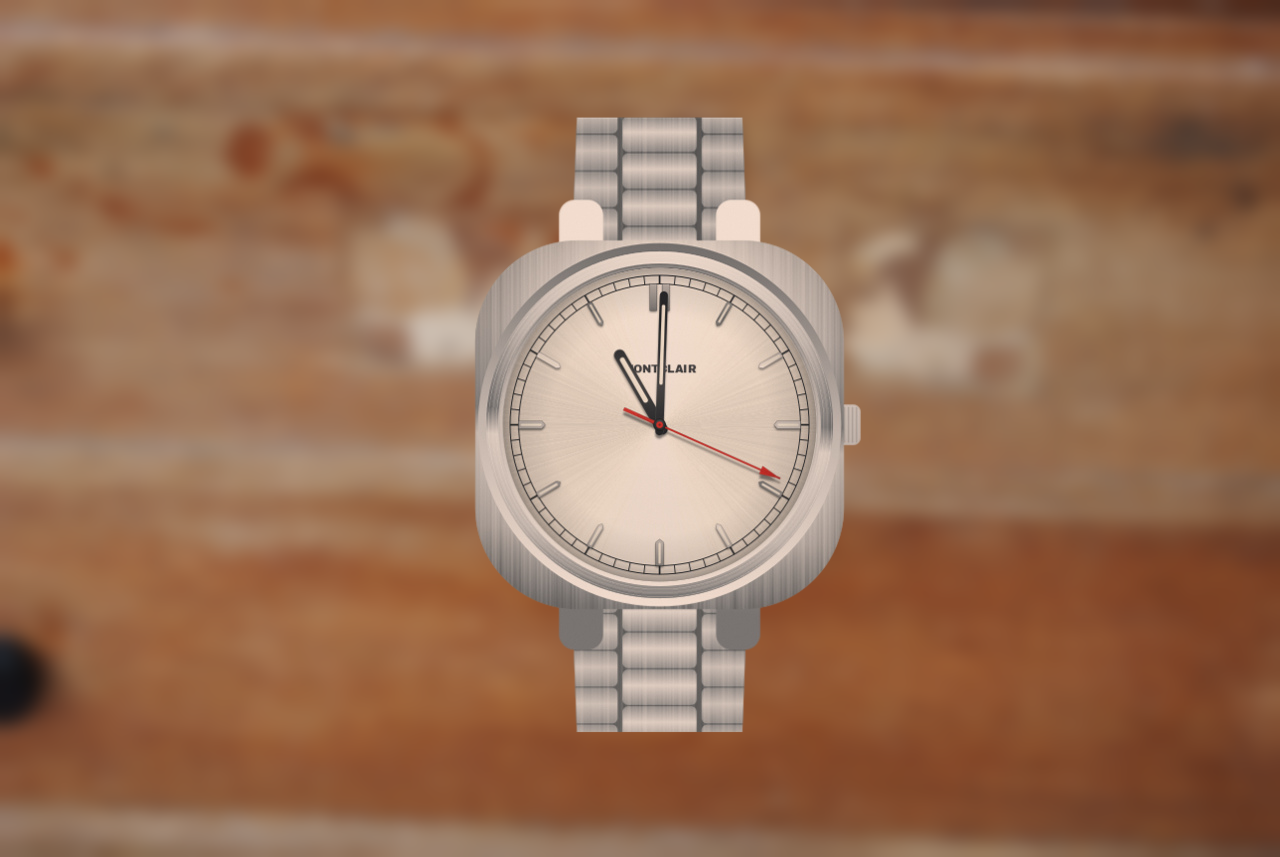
11 h 00 min 19 s
